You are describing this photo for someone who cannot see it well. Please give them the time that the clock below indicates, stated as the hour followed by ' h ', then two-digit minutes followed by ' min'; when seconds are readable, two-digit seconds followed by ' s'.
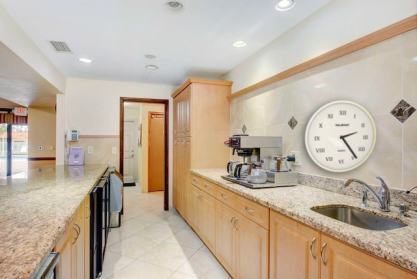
2 h 24 min
